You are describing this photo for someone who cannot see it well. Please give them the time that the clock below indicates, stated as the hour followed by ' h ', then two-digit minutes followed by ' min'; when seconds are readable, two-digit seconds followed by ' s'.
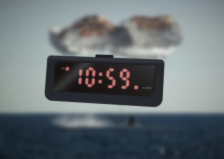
10 h 59 min
